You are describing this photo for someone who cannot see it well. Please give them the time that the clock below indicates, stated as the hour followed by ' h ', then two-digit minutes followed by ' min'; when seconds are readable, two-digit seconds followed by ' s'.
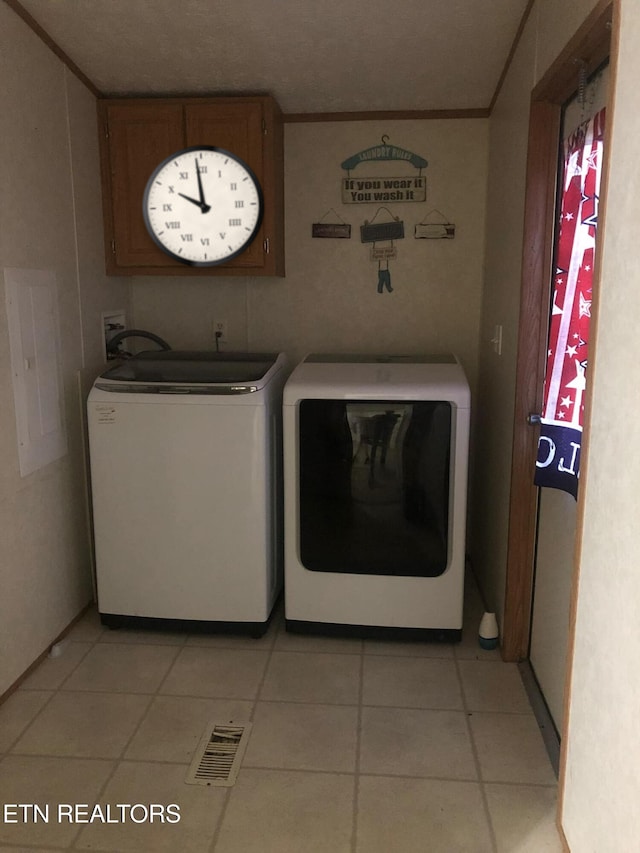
9 h 59 min
